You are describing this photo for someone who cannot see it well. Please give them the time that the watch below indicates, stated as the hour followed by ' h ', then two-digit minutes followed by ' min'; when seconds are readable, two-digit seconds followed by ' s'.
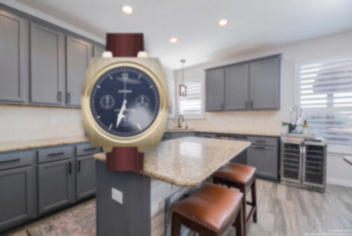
6 h 33 min
